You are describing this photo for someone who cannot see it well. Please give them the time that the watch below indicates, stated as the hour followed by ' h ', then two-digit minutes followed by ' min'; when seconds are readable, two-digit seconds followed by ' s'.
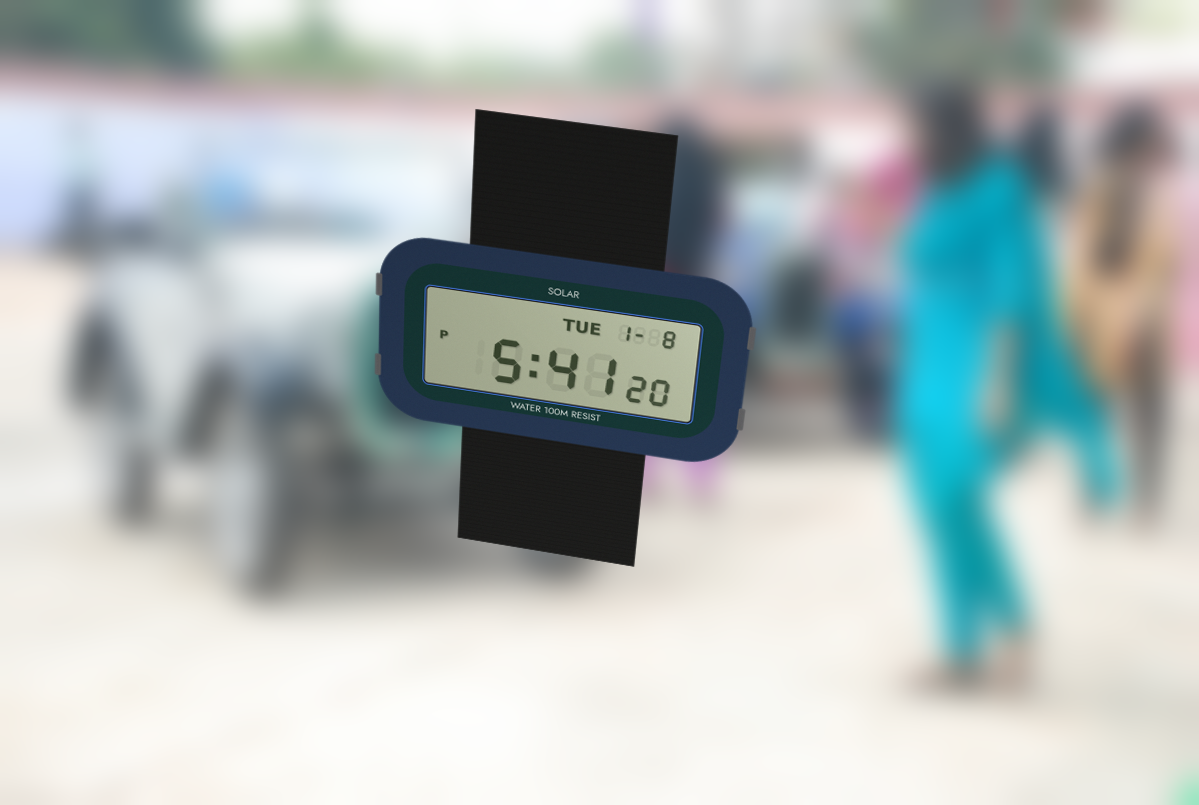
5 h 41 min 20 s
